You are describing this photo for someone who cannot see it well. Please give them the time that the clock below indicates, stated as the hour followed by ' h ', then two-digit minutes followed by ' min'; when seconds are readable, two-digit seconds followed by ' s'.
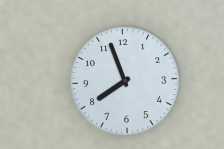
7 h 57 min
